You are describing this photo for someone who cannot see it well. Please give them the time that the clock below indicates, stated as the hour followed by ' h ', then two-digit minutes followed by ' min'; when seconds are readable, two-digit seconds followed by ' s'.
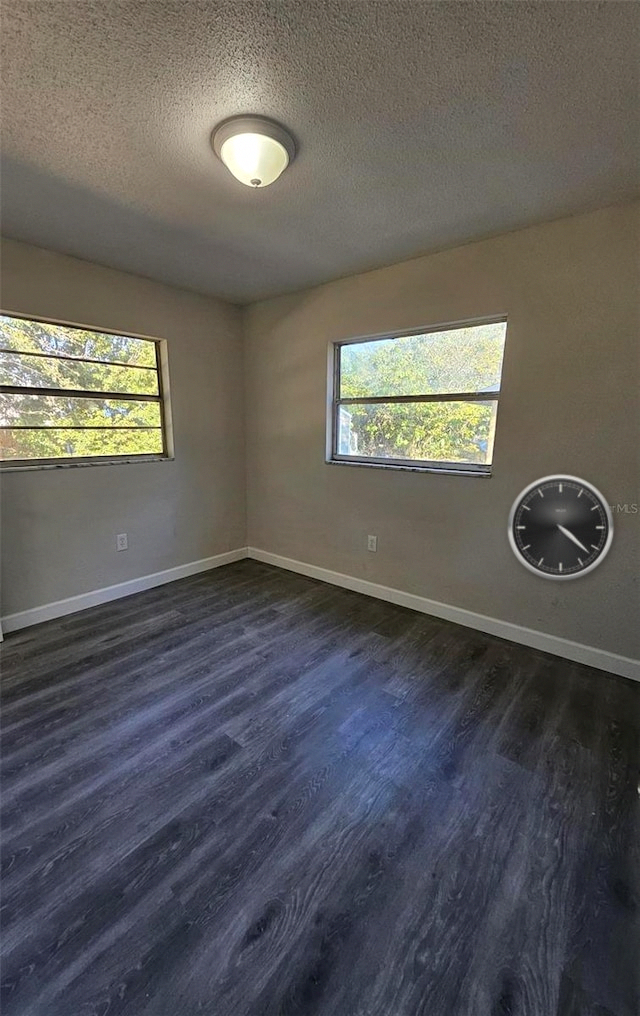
4 h 22 min
